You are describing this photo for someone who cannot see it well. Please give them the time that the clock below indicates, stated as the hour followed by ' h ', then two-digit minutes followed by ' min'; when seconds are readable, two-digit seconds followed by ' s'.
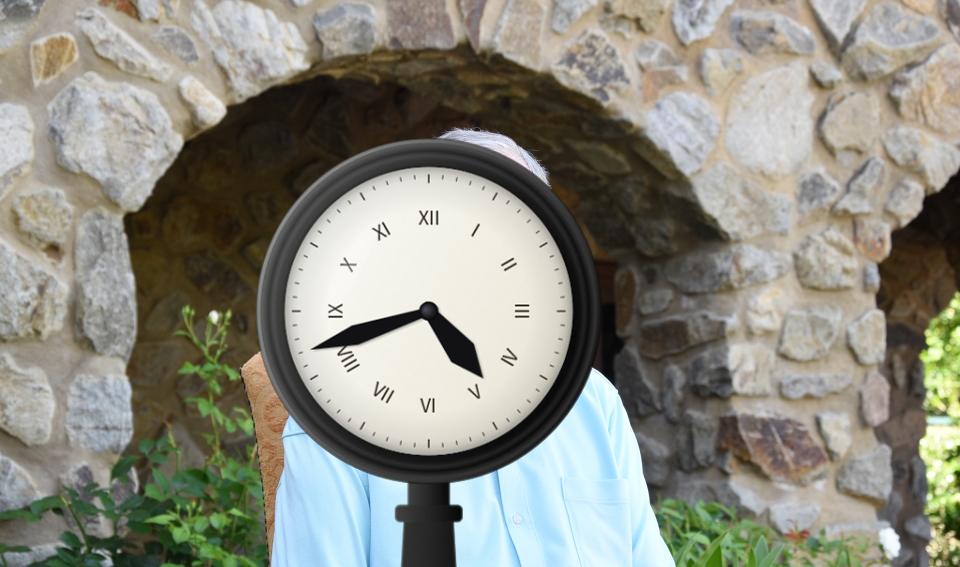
4 h 42 min
